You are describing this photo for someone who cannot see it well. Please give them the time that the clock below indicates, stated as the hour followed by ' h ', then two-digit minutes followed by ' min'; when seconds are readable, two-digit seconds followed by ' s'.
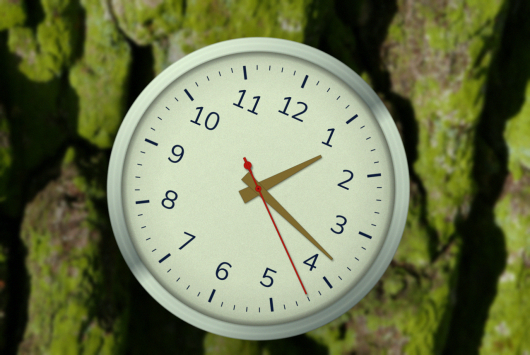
1 h 18 min 22 s
